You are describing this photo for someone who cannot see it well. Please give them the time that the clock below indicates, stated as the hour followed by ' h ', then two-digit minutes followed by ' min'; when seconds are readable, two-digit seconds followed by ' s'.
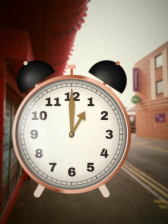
1 h 00 min
